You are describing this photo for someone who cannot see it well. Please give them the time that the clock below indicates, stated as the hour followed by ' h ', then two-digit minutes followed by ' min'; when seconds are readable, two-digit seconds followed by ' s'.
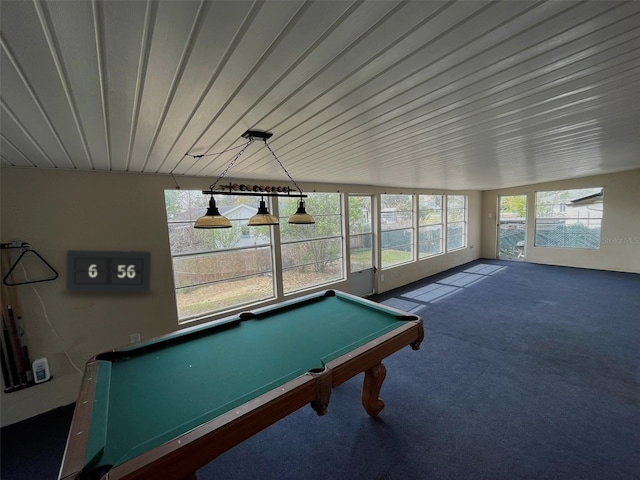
6 h 56 min
